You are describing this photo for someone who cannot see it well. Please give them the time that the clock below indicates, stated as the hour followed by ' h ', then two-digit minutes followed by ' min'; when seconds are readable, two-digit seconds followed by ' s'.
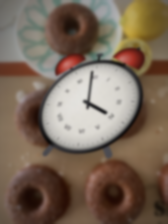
3 h 59 min
